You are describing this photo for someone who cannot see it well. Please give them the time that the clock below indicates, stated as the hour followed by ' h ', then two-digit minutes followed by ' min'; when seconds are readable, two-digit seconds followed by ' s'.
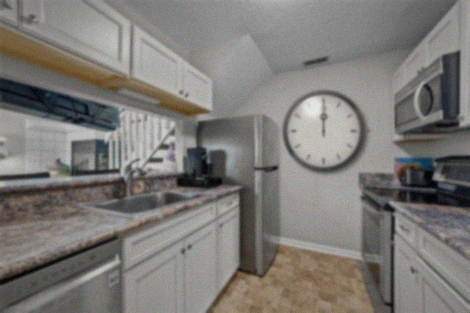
12 h 00 min
